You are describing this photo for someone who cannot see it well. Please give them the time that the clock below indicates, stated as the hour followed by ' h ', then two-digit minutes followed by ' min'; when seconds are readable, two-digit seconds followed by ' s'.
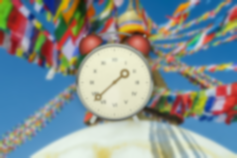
1 h 38 min
